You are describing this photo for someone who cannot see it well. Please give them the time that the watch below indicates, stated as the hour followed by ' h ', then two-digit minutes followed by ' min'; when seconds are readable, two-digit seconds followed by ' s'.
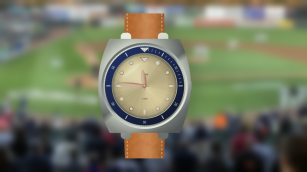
11 h 46 min
